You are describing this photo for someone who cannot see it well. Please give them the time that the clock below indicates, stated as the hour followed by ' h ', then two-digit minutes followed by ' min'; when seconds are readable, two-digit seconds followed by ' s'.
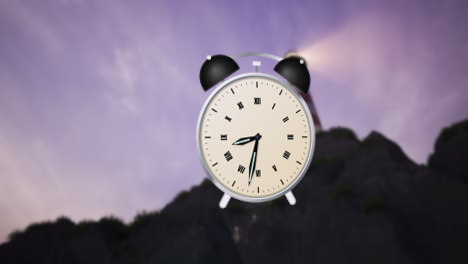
8 h 32 min
